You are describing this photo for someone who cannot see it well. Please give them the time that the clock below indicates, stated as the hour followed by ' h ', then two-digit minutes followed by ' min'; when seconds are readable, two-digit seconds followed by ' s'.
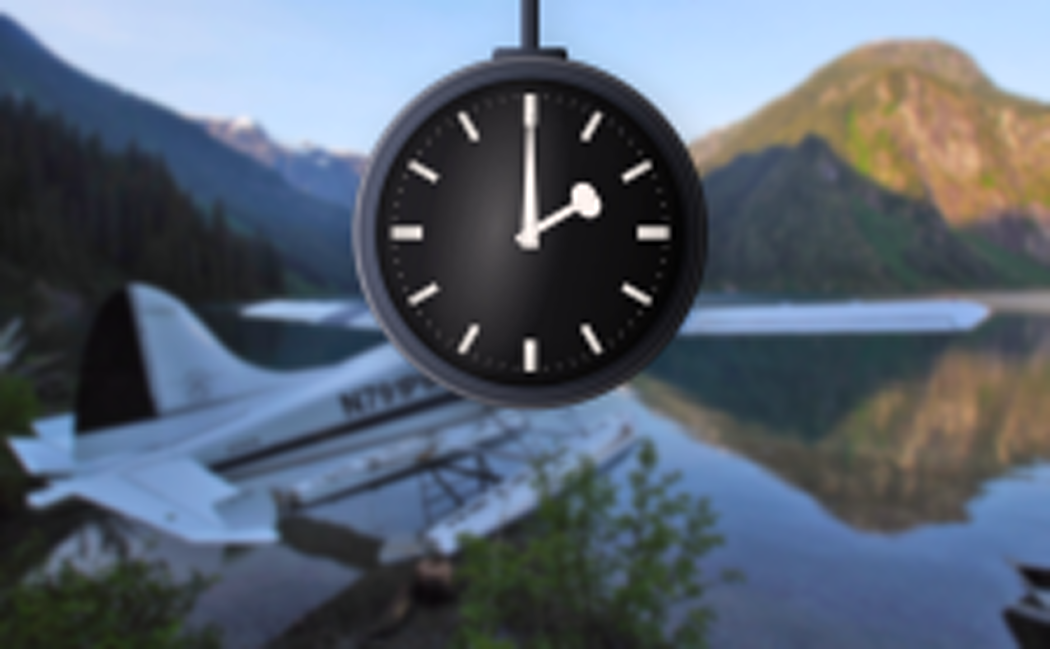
2 h 00 min
